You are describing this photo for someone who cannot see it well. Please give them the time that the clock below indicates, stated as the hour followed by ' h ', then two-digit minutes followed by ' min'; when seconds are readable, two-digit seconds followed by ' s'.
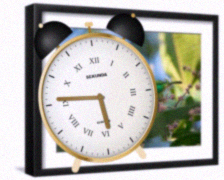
5 h 46 min
